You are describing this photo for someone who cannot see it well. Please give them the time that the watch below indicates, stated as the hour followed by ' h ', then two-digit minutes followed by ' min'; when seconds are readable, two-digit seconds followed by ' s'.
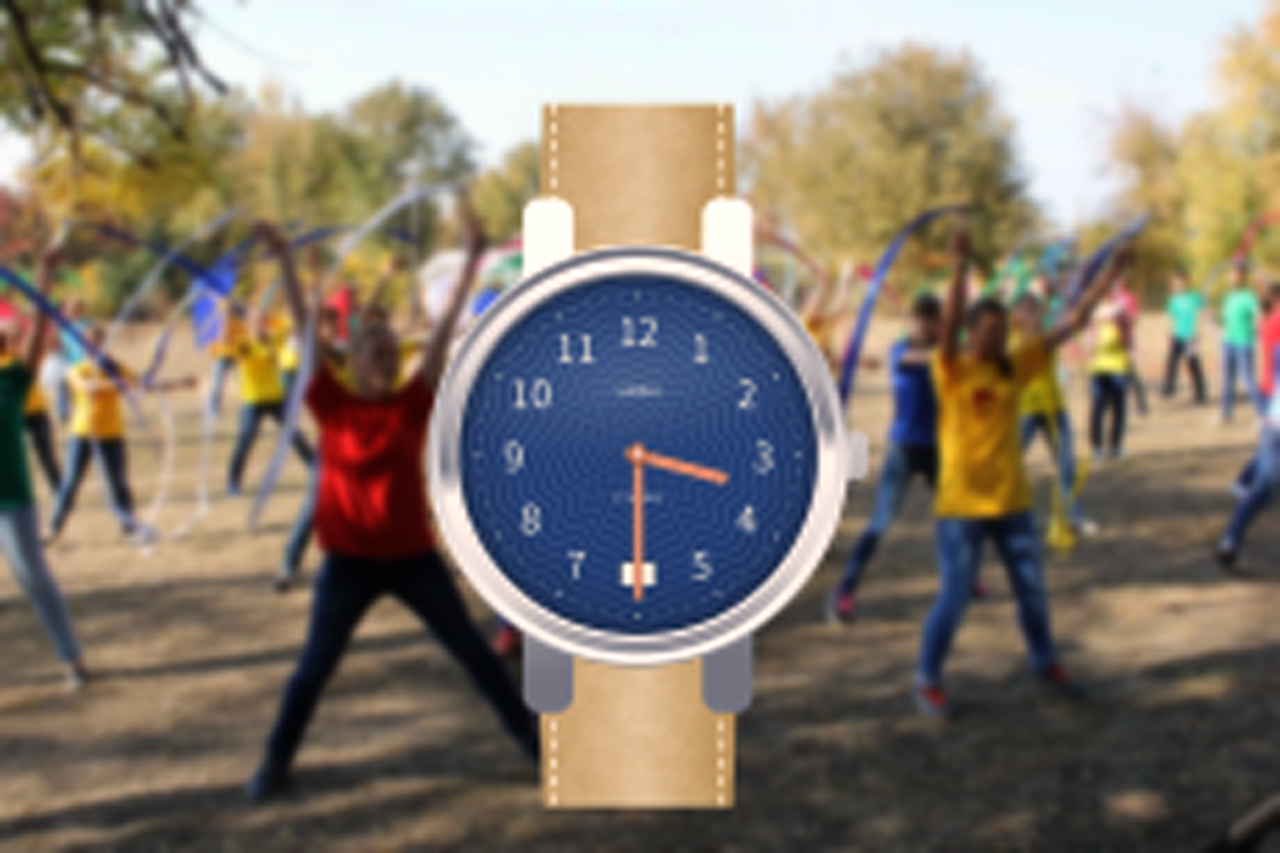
3 h 30 min
